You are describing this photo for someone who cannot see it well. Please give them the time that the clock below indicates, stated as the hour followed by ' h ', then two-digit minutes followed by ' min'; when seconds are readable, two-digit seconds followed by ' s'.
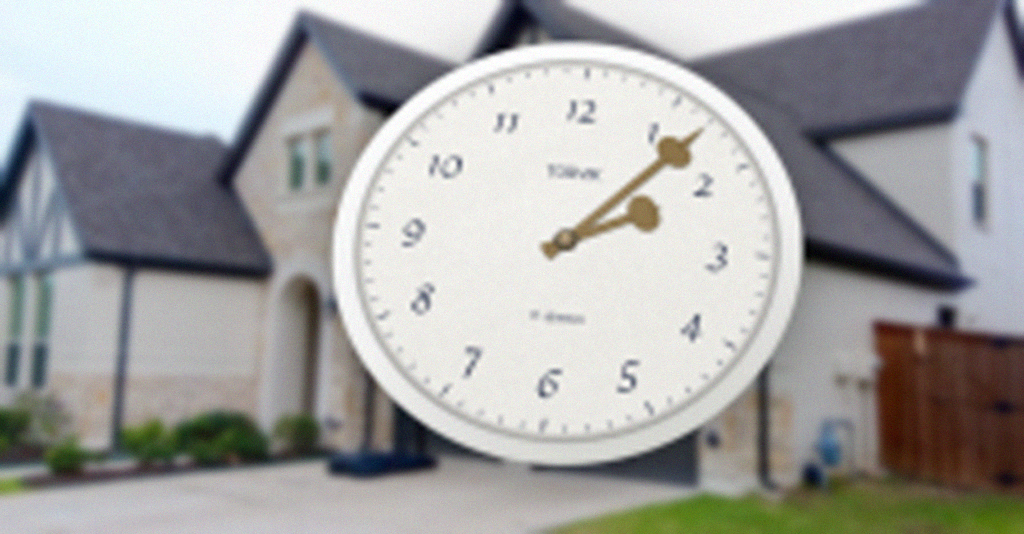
2 h 07 min
